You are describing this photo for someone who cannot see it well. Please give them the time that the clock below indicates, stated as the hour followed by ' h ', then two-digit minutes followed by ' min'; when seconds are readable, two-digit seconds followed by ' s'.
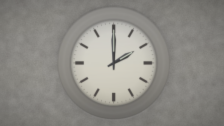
2 h 00 min
